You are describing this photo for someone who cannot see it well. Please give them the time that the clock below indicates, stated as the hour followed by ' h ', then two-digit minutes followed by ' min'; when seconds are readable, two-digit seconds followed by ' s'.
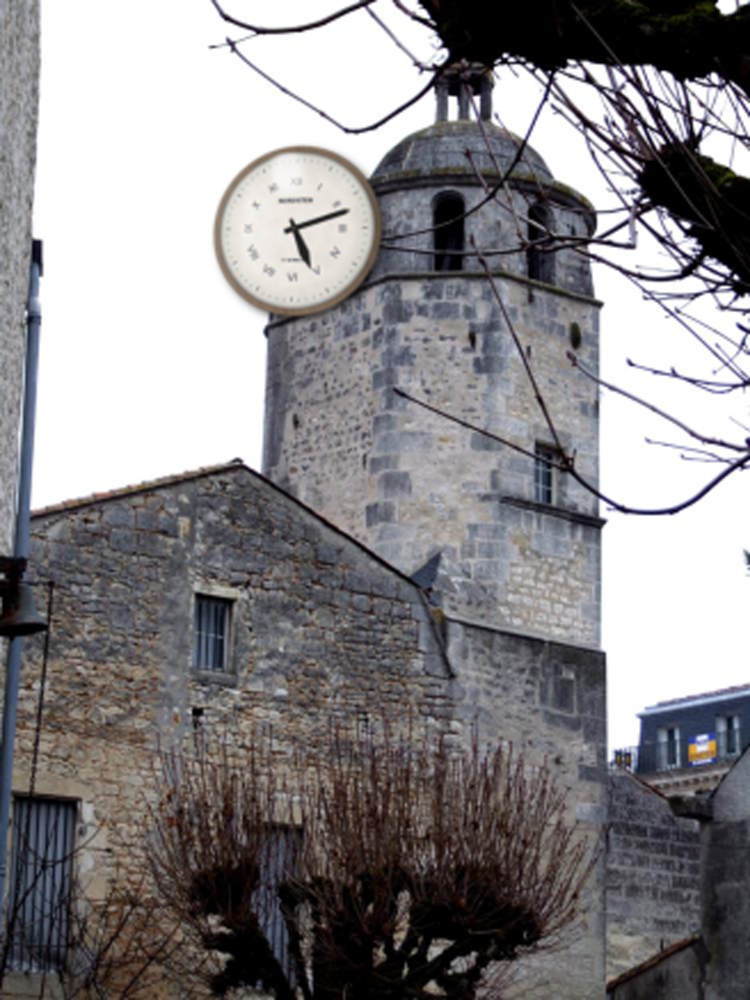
5 h 12 min
